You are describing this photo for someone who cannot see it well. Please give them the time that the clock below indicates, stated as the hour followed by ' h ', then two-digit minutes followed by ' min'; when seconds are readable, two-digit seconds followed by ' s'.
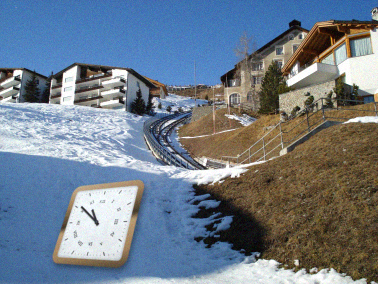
10 h 51 min
